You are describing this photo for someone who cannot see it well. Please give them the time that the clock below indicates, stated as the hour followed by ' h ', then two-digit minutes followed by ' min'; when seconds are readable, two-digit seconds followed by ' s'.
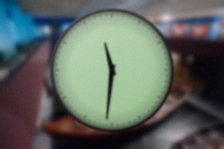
11 h 31 min
